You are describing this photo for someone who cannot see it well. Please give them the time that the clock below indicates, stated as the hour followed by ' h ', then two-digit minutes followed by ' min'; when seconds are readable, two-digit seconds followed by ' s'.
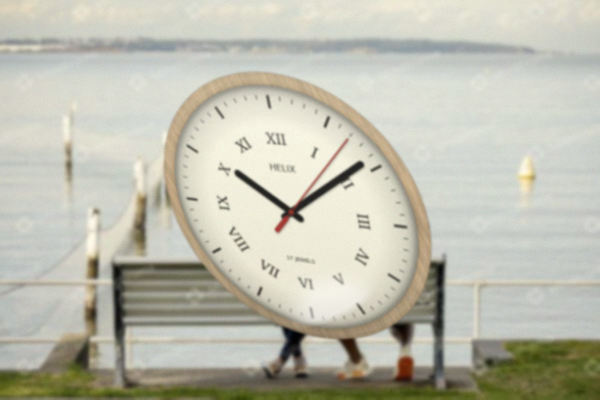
10 h 09 min 07 s
